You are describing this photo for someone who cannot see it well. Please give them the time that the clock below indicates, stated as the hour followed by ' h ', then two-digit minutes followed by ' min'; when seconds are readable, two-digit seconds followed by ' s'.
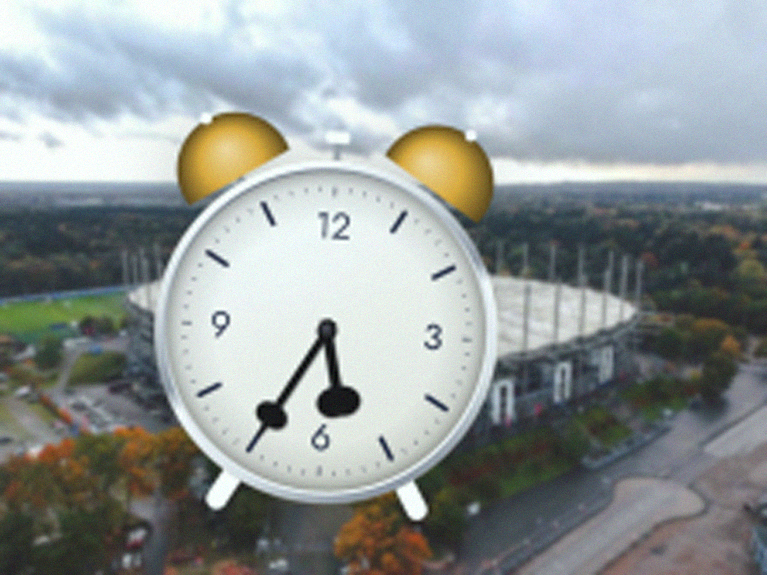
5 h 35 min
